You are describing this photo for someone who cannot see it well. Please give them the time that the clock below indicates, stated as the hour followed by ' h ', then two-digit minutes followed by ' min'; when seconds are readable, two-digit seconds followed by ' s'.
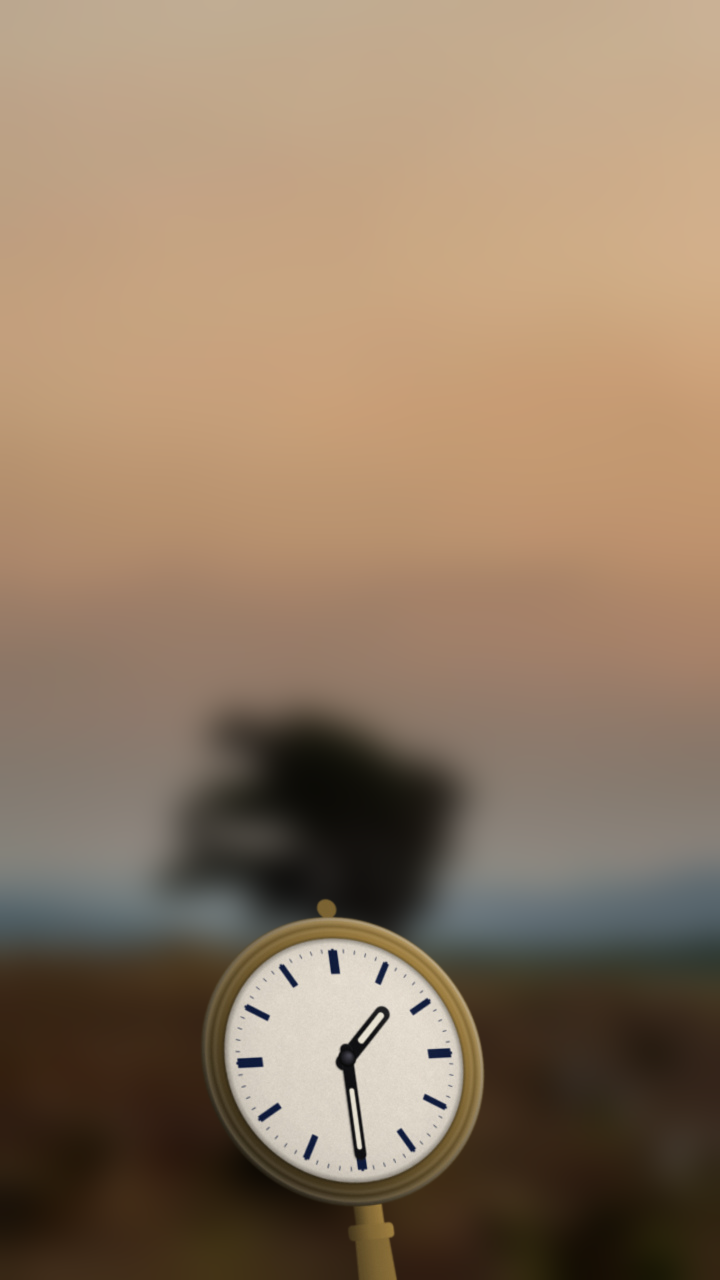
1 h 30 min
